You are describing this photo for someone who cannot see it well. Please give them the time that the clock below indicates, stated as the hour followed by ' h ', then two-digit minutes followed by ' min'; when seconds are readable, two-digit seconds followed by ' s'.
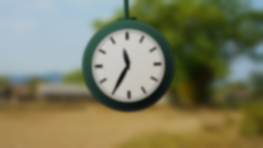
11 h 35 min
